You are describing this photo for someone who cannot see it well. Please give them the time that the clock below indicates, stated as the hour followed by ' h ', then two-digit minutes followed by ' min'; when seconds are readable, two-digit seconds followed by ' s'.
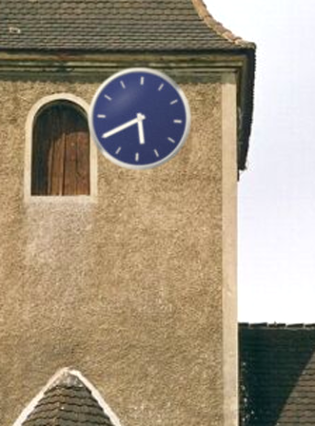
5 h 40 min
